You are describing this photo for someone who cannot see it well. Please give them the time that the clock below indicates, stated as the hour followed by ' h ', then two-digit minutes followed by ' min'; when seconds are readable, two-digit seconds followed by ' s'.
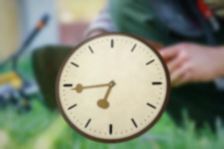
6 h 44 min
